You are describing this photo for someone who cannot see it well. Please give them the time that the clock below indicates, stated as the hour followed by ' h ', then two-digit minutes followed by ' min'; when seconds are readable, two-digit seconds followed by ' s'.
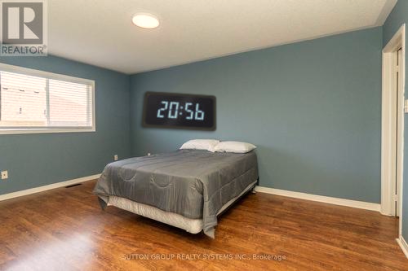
20 h 56 min
